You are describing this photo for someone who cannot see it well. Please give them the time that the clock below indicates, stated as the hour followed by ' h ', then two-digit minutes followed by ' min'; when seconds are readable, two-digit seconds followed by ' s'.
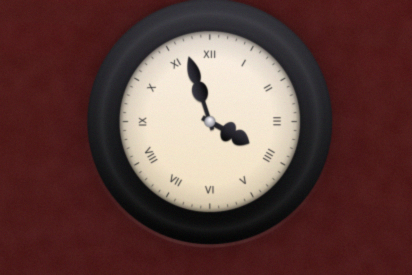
3 h 57 min
